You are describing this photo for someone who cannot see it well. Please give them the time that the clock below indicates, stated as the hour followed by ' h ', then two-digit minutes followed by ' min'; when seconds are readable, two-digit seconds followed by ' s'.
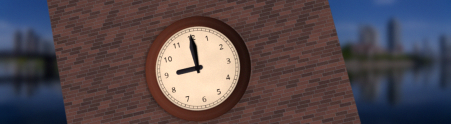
9 h 00 min
